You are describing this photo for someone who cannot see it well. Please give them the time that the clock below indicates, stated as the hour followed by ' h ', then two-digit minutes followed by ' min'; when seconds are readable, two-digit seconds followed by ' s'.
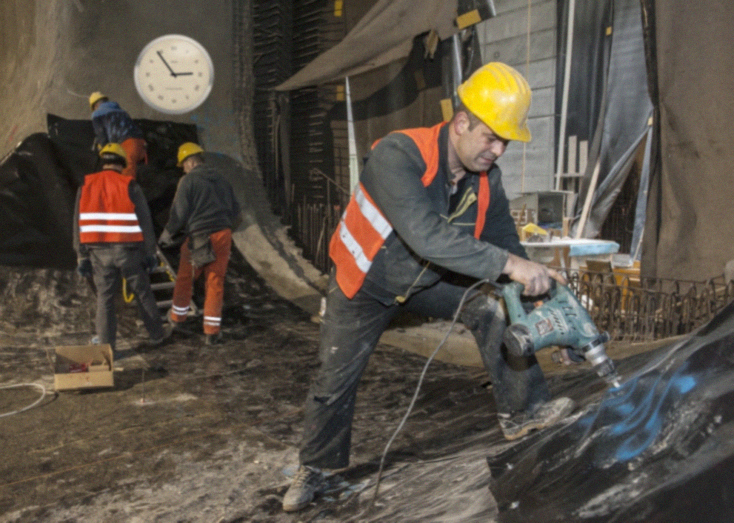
2 h 54 min
